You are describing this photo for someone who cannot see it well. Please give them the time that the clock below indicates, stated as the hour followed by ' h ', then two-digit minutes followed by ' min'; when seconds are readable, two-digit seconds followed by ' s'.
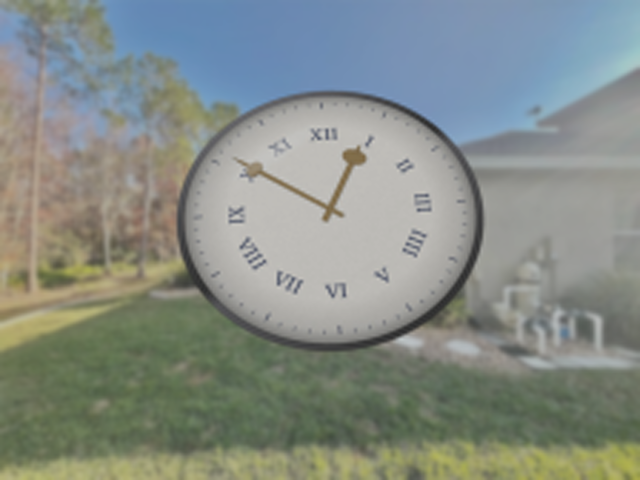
12 h 51 min
